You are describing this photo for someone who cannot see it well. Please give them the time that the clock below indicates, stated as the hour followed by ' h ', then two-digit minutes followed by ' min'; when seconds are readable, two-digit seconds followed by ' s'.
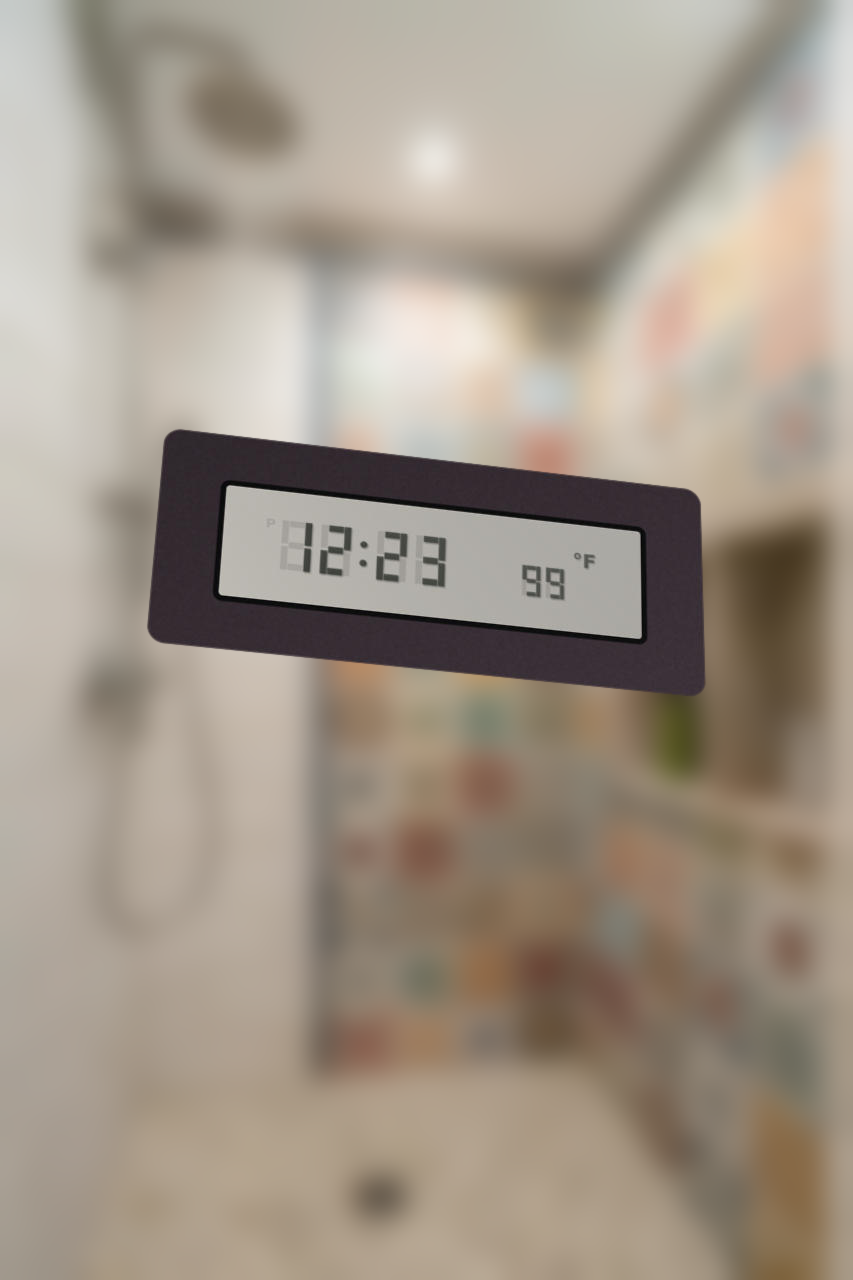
12 h 23 min
